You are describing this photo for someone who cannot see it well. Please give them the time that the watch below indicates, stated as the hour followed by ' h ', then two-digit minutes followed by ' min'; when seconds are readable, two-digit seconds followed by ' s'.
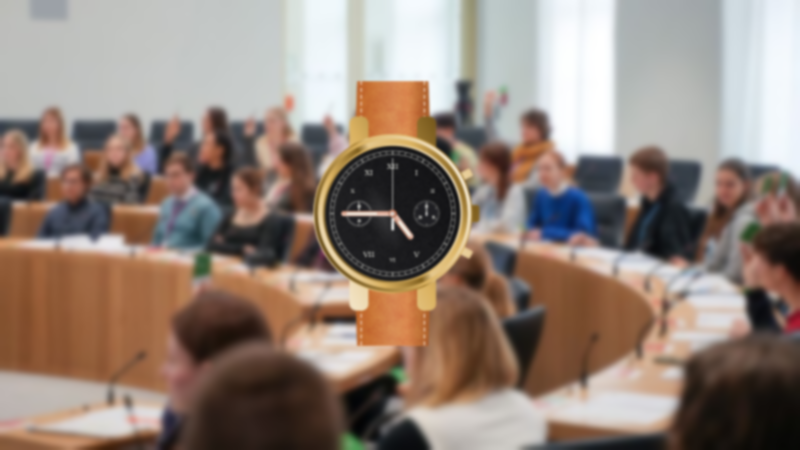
4 h 45 min
